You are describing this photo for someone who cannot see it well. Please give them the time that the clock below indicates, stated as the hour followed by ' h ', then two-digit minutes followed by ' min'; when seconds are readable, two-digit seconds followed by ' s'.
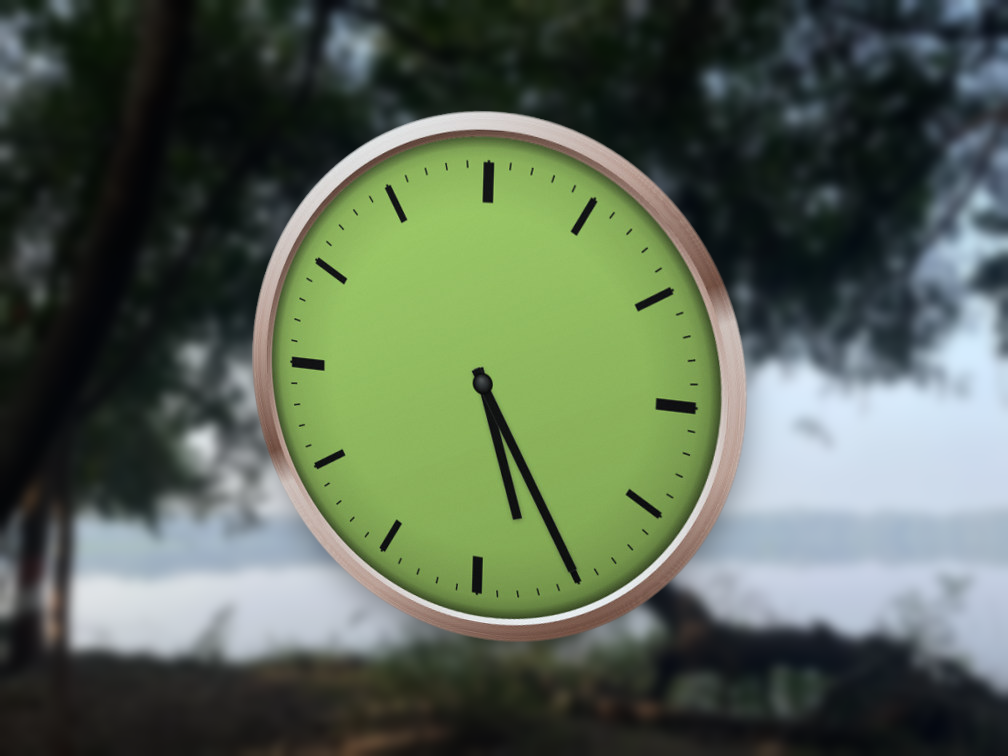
5 h 25 min
